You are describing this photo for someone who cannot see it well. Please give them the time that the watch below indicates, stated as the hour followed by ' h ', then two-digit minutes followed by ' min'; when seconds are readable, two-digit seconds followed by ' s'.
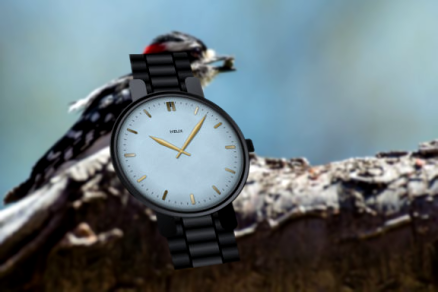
10 h 07 min
